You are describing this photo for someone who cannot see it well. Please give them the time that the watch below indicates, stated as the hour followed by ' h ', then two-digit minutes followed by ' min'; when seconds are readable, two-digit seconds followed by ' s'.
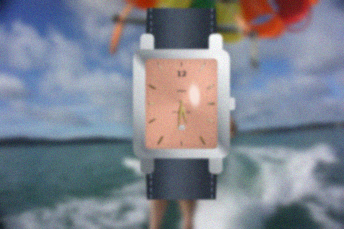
5 h 31 min
